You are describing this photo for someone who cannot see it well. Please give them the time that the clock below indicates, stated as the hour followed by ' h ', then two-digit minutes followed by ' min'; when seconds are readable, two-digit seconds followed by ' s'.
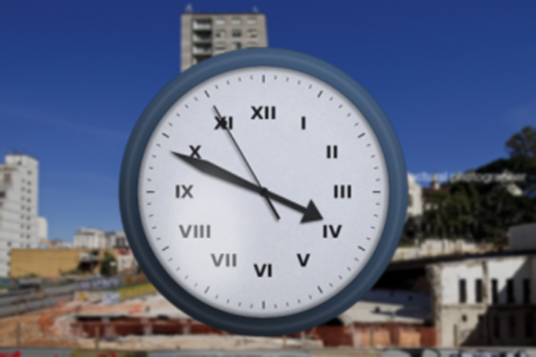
3 h 48 min 55 s
